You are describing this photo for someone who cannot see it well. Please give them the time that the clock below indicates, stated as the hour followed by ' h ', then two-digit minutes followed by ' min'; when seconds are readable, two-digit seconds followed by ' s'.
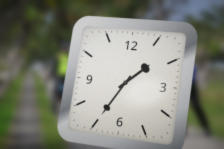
1 h 35 min
